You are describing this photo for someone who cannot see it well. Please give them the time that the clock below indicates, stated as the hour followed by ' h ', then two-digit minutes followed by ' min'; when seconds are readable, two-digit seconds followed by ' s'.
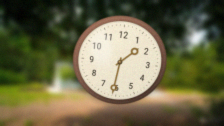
1 h 31 min
